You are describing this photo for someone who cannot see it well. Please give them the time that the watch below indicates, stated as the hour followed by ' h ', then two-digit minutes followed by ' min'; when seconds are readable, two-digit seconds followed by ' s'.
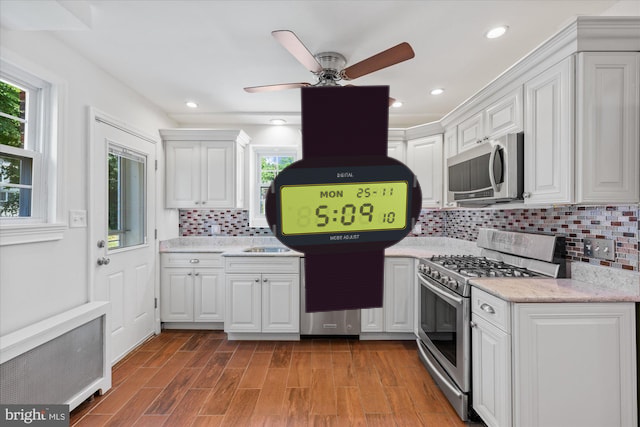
5 h 09 min 10 s
